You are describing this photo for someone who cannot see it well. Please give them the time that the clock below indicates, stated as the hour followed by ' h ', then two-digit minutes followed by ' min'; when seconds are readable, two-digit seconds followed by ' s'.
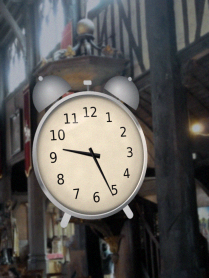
9 h 26 min
